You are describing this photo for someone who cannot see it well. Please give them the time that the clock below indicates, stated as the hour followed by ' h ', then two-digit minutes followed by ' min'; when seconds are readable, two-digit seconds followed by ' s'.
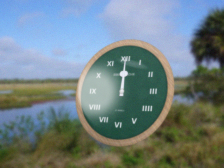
12 h 00 min
